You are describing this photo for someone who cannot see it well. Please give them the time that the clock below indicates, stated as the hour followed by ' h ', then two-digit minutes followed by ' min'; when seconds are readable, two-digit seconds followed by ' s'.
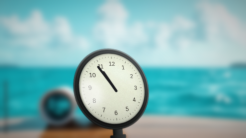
10 h 54 min
